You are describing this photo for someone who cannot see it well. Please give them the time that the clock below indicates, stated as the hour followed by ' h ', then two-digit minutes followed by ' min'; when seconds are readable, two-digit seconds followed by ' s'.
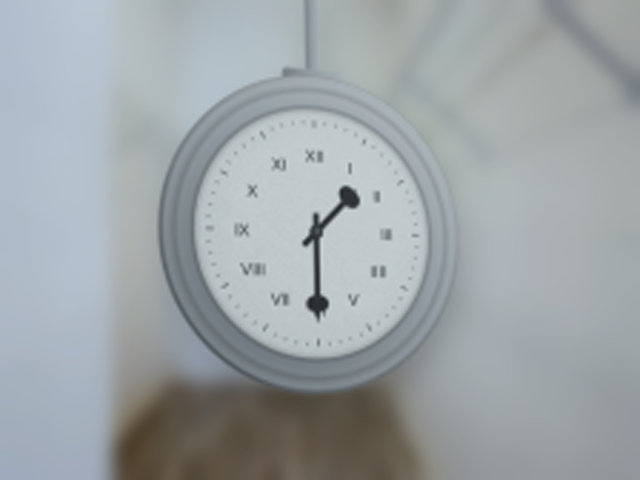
1 h 30 min
